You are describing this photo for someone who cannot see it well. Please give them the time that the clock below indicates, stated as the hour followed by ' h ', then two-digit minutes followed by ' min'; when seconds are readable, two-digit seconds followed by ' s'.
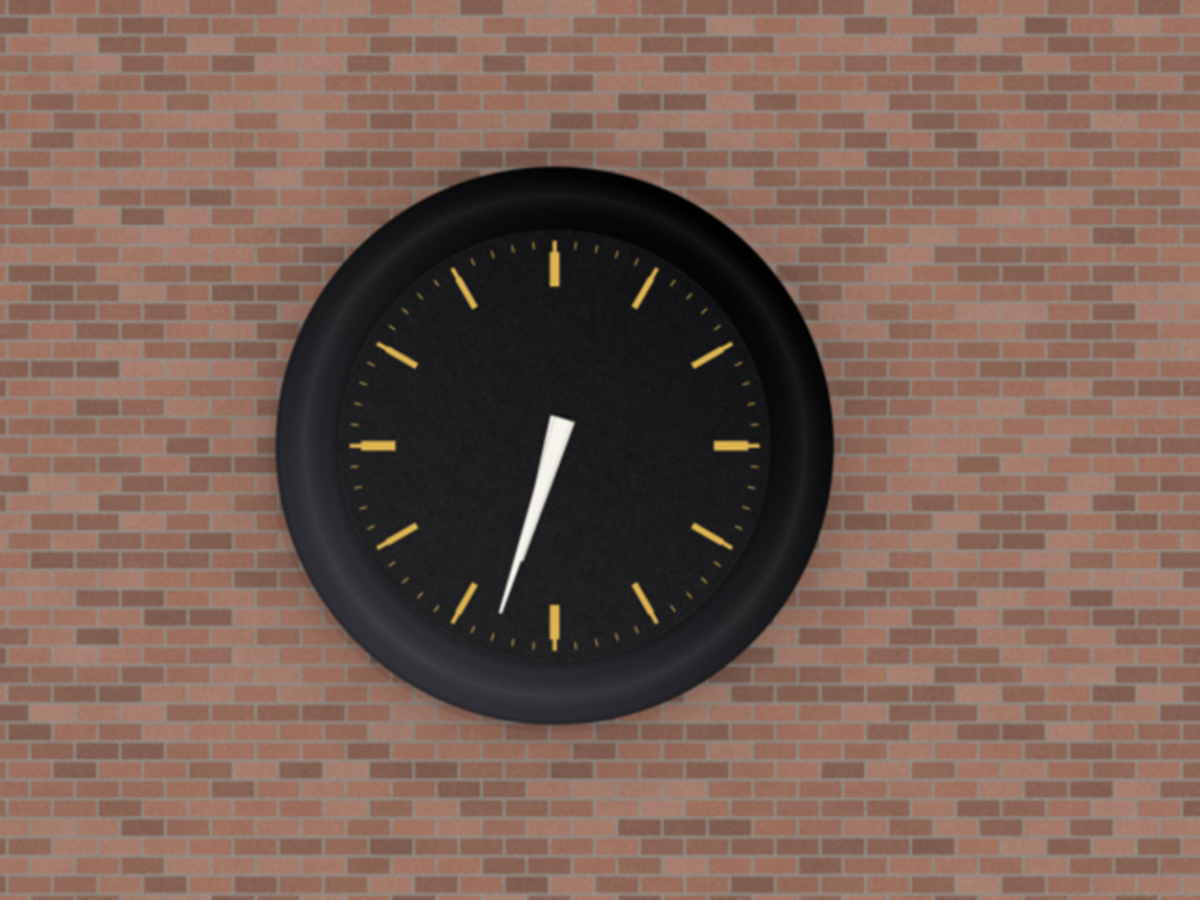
6 h 33 min
